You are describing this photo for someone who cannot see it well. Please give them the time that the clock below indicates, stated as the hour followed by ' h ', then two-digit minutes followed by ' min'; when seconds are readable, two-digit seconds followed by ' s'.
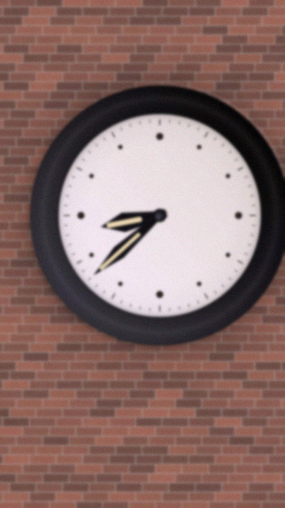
8 h 38 min
